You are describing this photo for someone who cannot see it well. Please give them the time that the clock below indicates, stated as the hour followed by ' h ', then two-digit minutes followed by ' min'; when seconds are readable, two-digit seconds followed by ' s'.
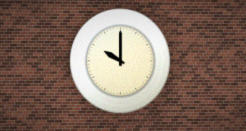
10 h 00 min
